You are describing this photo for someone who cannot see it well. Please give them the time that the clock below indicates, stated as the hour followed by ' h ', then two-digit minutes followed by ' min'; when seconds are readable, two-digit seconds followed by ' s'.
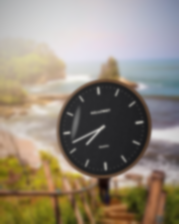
7 h 42 min
